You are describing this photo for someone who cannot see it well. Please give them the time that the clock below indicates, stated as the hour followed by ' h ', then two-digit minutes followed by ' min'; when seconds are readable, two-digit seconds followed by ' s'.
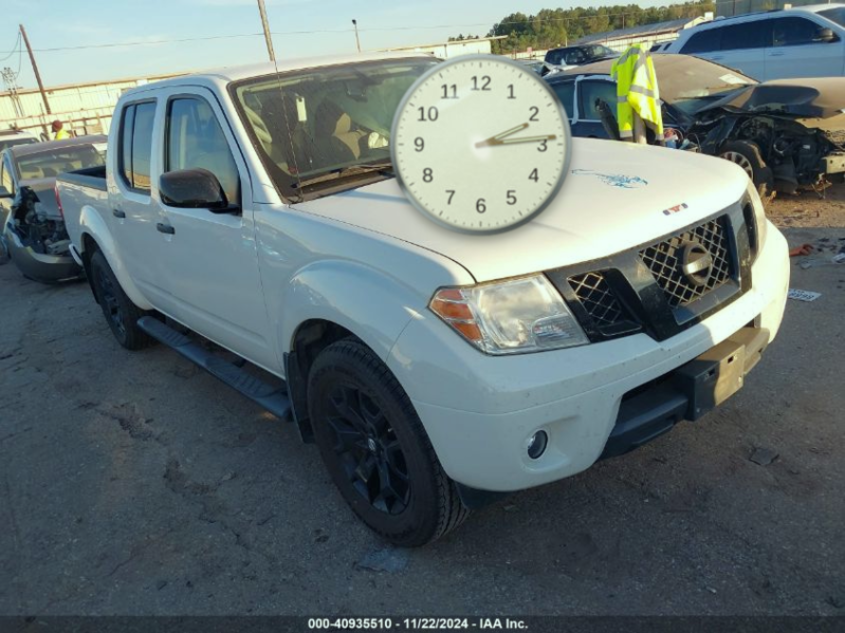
2 h 14 min
